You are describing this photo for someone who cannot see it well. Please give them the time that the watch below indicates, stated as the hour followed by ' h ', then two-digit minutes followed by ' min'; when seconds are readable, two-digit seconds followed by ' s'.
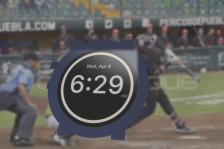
6 h 29 min
